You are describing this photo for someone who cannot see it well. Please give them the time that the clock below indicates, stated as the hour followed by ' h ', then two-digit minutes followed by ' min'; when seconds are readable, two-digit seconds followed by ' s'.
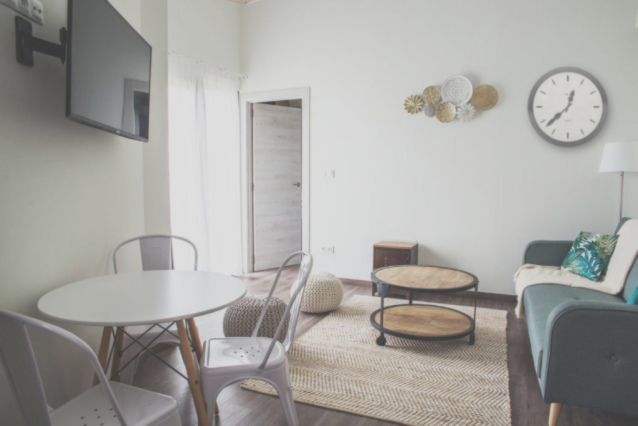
12 h 38 min
